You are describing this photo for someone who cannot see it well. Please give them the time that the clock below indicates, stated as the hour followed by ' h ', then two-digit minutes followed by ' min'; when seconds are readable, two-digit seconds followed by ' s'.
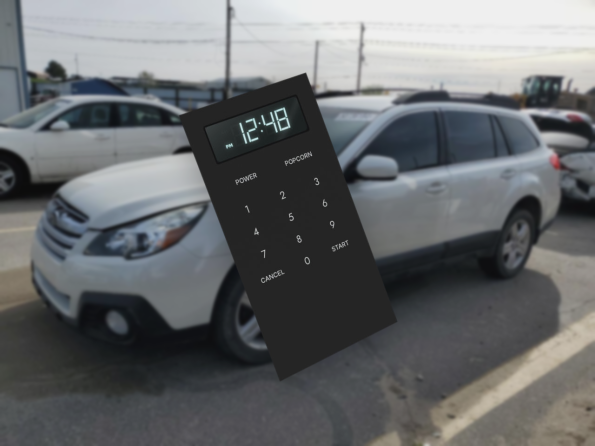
12 h 48 min
